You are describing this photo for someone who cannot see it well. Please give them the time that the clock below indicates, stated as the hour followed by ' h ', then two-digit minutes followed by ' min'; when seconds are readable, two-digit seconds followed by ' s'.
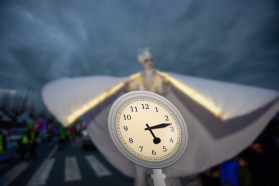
5 h 13 min
